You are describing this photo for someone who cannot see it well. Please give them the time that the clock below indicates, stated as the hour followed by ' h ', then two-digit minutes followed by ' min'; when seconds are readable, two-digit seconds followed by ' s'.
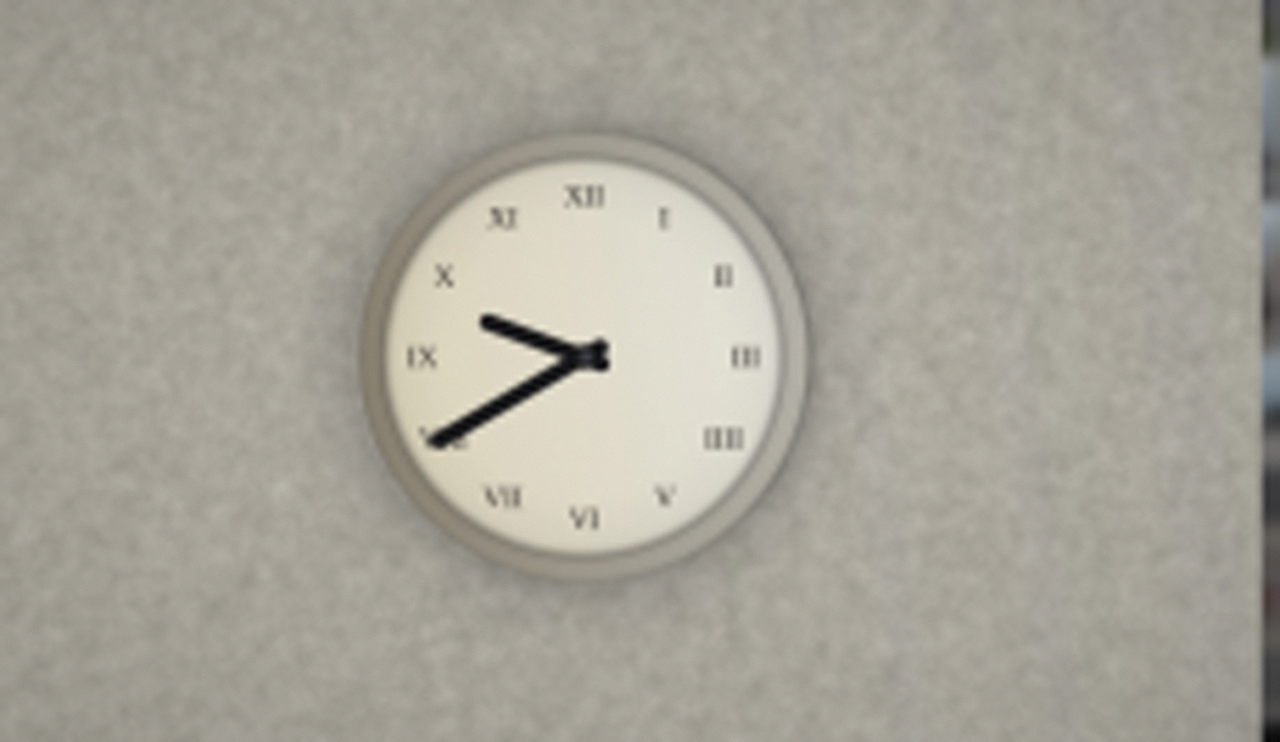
9 h 40 min
